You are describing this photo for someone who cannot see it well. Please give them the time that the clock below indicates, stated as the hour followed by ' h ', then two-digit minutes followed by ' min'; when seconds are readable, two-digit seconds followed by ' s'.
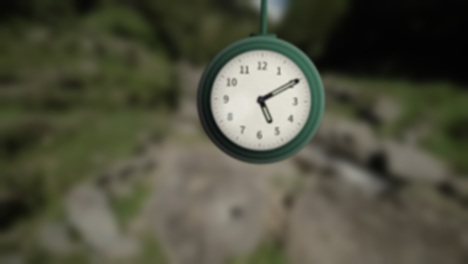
5 h 10 min
